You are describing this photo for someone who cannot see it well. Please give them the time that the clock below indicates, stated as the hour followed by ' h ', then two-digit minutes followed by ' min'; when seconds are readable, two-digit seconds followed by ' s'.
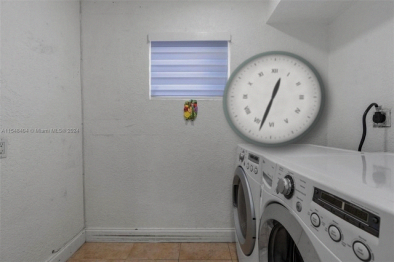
12 h 33 min
